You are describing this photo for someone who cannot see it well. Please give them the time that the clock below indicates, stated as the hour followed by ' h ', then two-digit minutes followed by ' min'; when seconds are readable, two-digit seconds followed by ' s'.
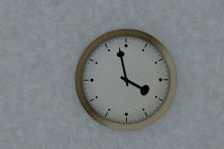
3 h 58 min
